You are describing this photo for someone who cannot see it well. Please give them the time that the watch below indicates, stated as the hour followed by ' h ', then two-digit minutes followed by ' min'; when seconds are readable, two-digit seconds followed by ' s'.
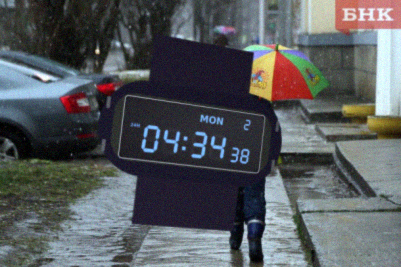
4 h 34 min 38 s
